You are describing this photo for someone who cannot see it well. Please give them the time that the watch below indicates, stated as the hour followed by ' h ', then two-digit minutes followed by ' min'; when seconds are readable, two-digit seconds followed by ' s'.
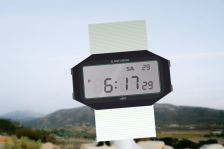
6 h 17 min 29 s
